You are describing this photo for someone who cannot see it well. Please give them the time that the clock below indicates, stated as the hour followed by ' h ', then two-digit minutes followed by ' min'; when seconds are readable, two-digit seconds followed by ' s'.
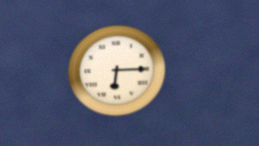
6 h 15 min
